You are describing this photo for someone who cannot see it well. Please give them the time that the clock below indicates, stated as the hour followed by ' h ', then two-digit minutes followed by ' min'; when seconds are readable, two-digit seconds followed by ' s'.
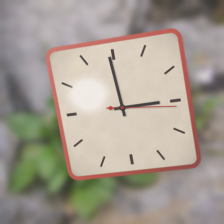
2 h 59 min 16 s
